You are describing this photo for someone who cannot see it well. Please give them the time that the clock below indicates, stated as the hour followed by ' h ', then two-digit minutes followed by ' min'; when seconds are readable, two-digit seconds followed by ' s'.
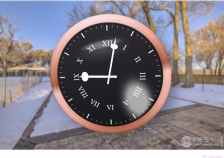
9 h 02 min
